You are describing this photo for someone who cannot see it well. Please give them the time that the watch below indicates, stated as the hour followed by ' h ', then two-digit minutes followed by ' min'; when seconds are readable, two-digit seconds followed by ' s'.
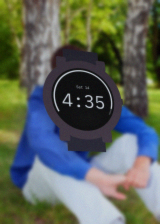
4 h 35 min
